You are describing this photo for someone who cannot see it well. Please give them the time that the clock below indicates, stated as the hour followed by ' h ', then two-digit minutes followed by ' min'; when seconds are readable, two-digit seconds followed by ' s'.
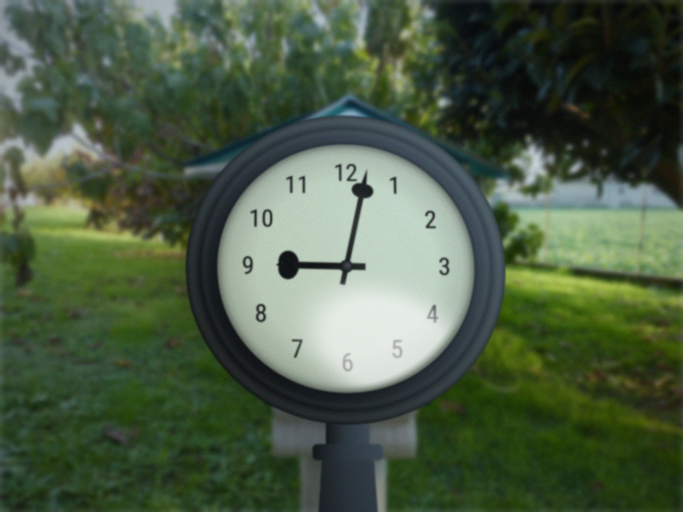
9 h 02 min
